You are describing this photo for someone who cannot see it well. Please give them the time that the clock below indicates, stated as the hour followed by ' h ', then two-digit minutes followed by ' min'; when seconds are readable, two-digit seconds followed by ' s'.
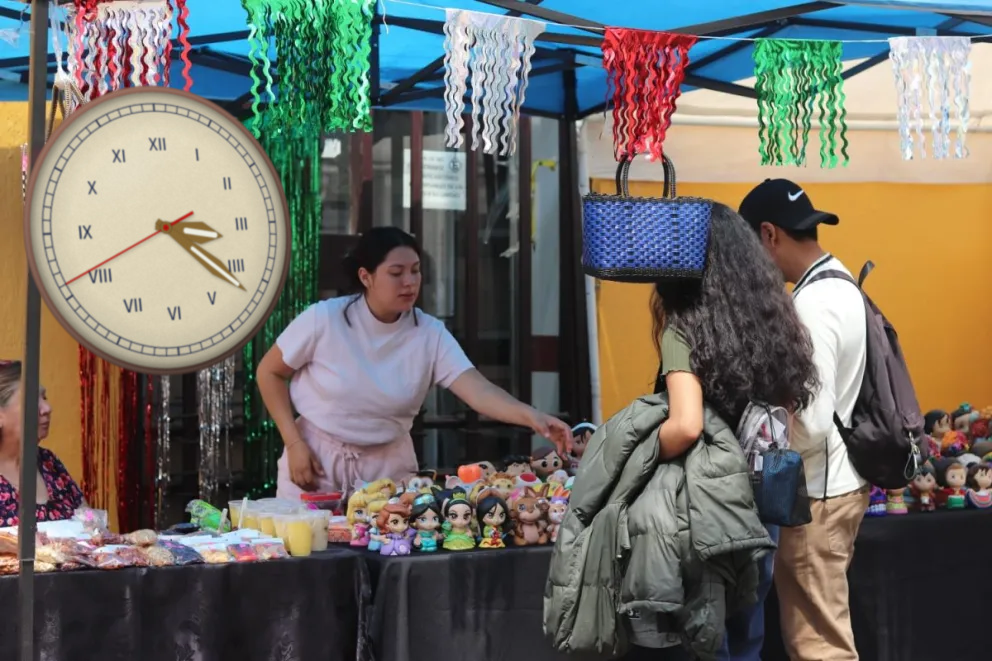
3 h 21 min 41 s
